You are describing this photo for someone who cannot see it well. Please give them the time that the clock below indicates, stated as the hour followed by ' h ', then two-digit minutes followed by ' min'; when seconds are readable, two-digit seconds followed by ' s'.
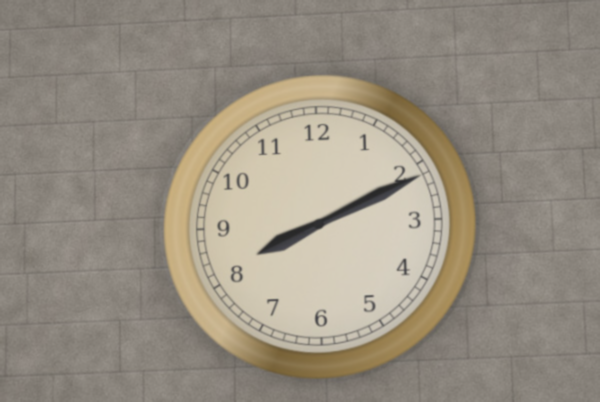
8 h 11 min
